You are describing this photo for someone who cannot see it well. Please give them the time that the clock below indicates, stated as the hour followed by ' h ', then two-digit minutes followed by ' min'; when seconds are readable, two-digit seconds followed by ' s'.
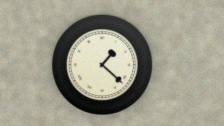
1 h 22 min
